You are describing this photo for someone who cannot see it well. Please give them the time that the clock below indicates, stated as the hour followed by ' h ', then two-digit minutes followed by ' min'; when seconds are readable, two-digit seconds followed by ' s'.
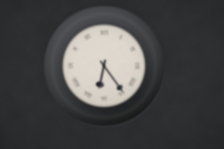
6 h 24 min
